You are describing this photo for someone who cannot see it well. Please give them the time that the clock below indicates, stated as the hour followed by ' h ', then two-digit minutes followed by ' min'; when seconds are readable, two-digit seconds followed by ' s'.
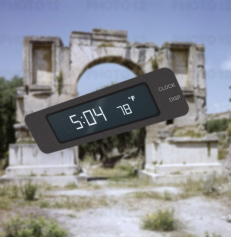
5 h 04 min
